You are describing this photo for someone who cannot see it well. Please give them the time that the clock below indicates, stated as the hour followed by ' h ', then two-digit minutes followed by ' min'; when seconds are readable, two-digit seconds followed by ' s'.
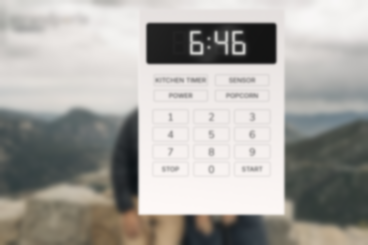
6 h 46 min
